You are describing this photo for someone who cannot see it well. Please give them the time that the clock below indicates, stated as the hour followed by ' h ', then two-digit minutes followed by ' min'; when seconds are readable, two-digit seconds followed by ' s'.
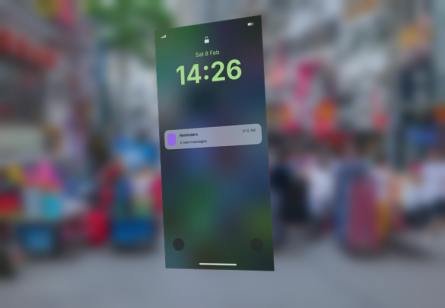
14 h 26 min
